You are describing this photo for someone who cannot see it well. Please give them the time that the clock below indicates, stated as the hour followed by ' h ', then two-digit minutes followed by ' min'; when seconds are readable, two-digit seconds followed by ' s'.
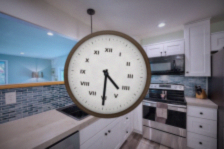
4 h 30 min
